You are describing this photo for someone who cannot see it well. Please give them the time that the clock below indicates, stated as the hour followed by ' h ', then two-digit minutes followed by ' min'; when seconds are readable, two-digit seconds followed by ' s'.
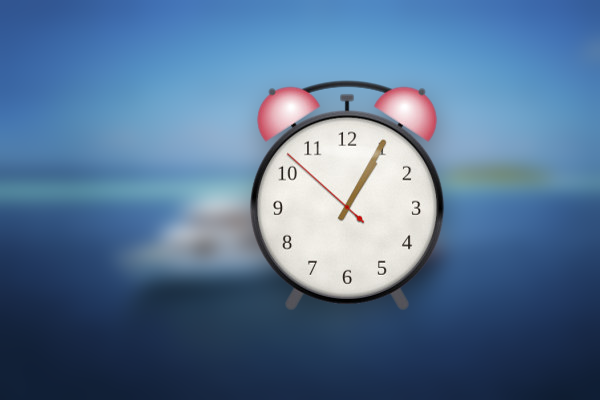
1 h 04 min 52 s
